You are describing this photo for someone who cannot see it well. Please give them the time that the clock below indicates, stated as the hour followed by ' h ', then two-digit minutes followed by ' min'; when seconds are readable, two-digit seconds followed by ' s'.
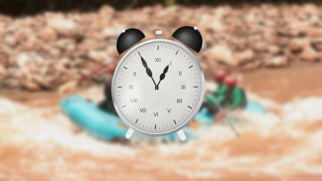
12 h 55 min
